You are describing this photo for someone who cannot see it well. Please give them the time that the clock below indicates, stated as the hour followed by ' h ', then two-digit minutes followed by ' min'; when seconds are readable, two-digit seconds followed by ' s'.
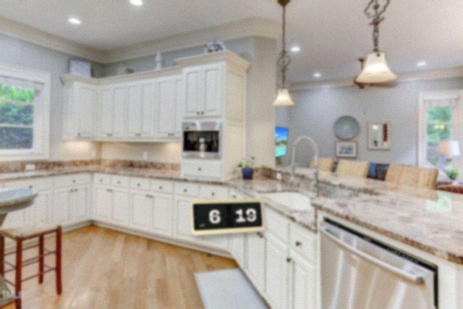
6 h 19 min
